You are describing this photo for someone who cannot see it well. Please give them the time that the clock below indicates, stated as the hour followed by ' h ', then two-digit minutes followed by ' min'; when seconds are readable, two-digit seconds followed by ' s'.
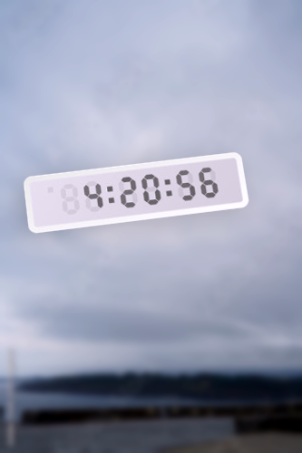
4 h 20 min 56 s
